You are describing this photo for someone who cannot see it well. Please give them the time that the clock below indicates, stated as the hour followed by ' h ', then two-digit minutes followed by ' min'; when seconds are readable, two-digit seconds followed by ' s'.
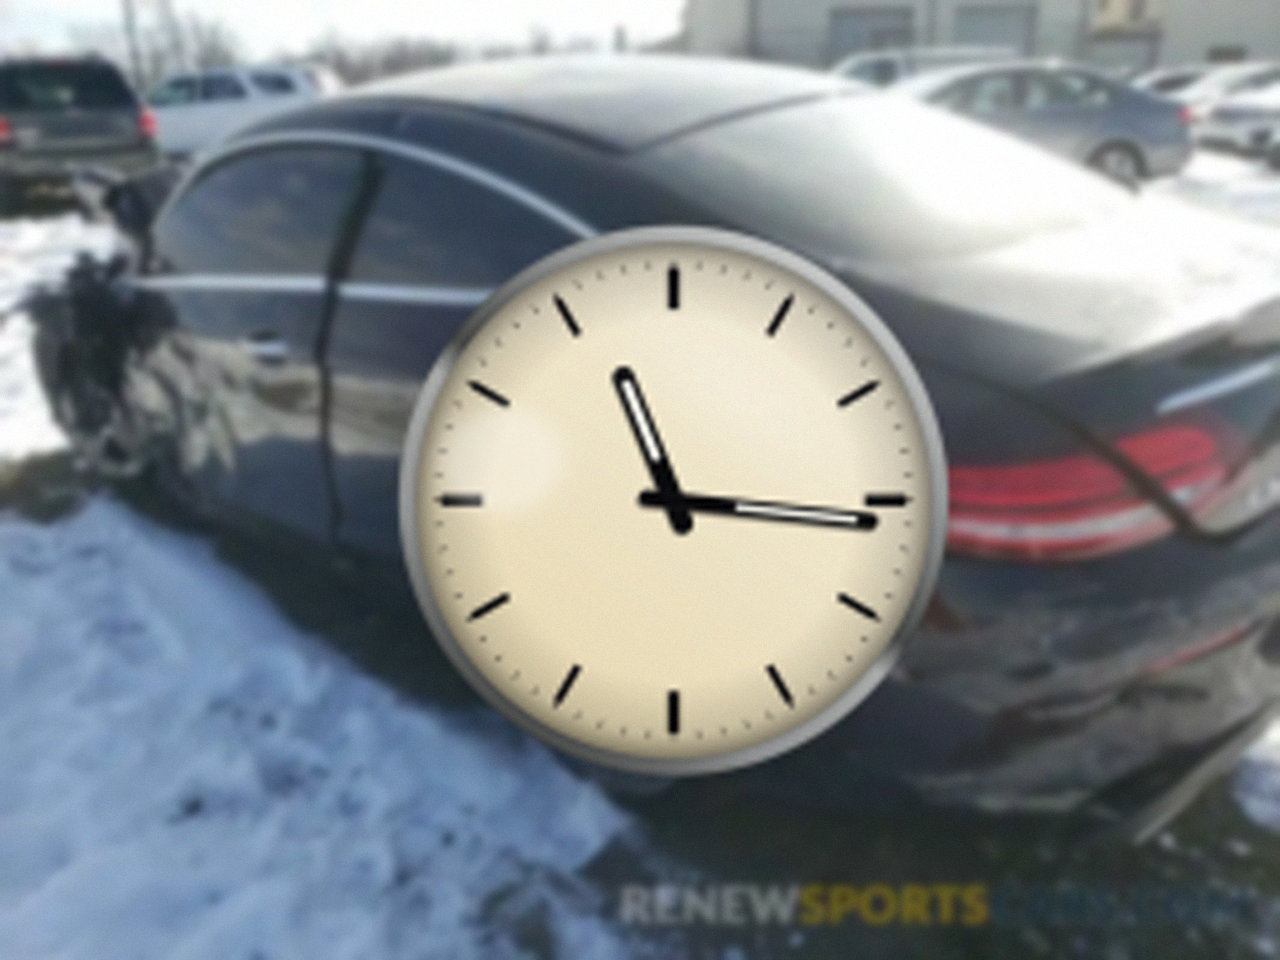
11 h 16 min
